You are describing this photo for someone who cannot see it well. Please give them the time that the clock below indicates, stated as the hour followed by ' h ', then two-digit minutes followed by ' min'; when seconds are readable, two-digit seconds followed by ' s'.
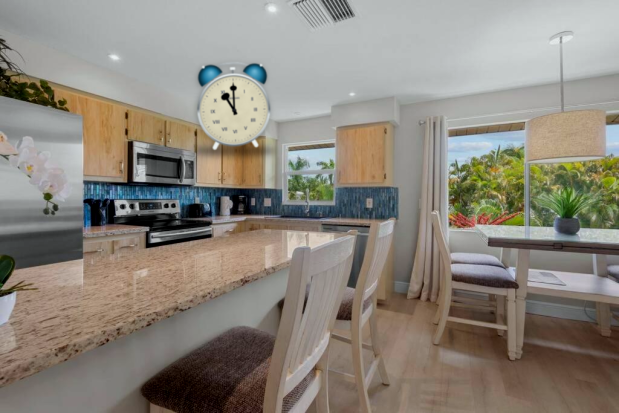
11 h 00 min
